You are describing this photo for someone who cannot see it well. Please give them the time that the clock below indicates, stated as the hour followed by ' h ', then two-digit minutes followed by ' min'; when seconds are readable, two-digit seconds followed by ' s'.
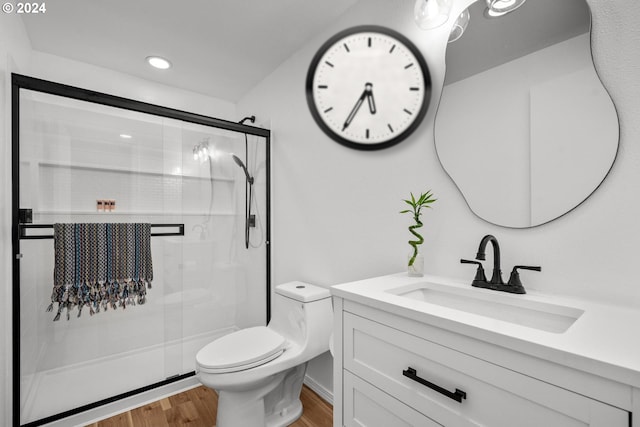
5 h 35 min
